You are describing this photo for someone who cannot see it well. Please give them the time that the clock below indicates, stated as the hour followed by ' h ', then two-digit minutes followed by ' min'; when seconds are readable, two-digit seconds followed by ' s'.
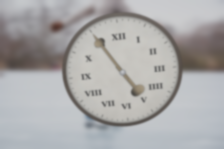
4 h 55 min
